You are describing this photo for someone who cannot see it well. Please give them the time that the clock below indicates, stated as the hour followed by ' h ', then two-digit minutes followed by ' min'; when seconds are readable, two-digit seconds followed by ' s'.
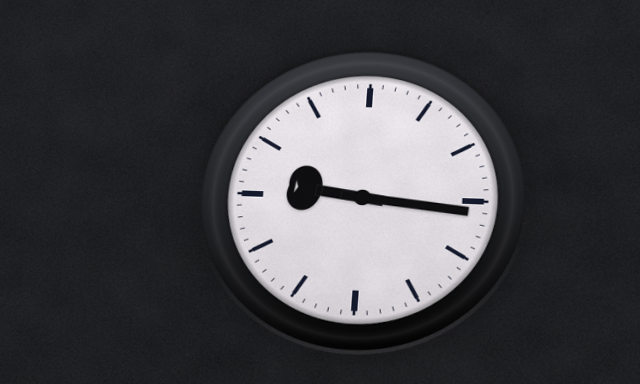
9 h 16 min
